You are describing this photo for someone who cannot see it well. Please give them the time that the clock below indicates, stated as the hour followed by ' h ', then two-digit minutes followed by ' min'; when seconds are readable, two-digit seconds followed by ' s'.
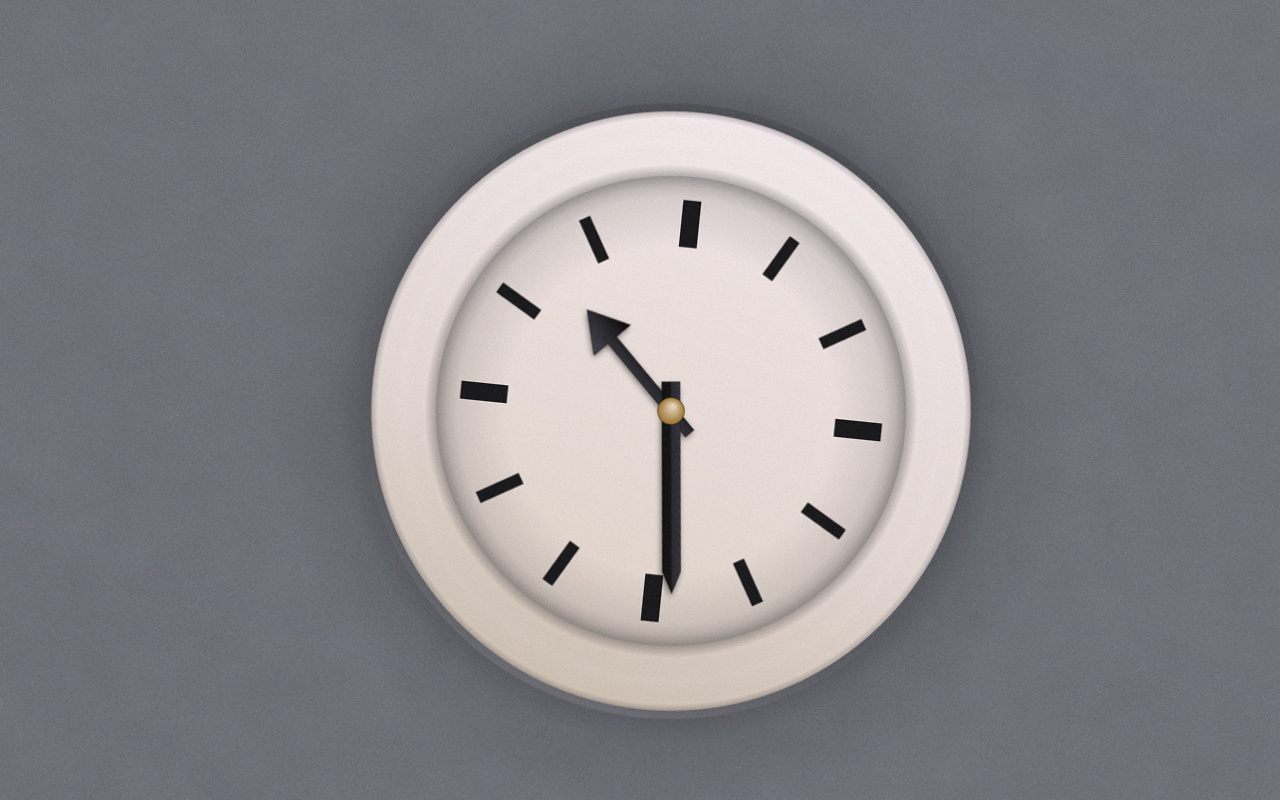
10 h 29 min
